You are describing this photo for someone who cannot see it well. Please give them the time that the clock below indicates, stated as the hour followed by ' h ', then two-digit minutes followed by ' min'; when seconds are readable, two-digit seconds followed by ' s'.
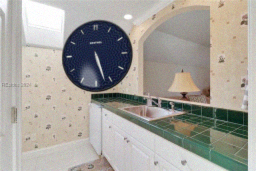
5 h 27 min
